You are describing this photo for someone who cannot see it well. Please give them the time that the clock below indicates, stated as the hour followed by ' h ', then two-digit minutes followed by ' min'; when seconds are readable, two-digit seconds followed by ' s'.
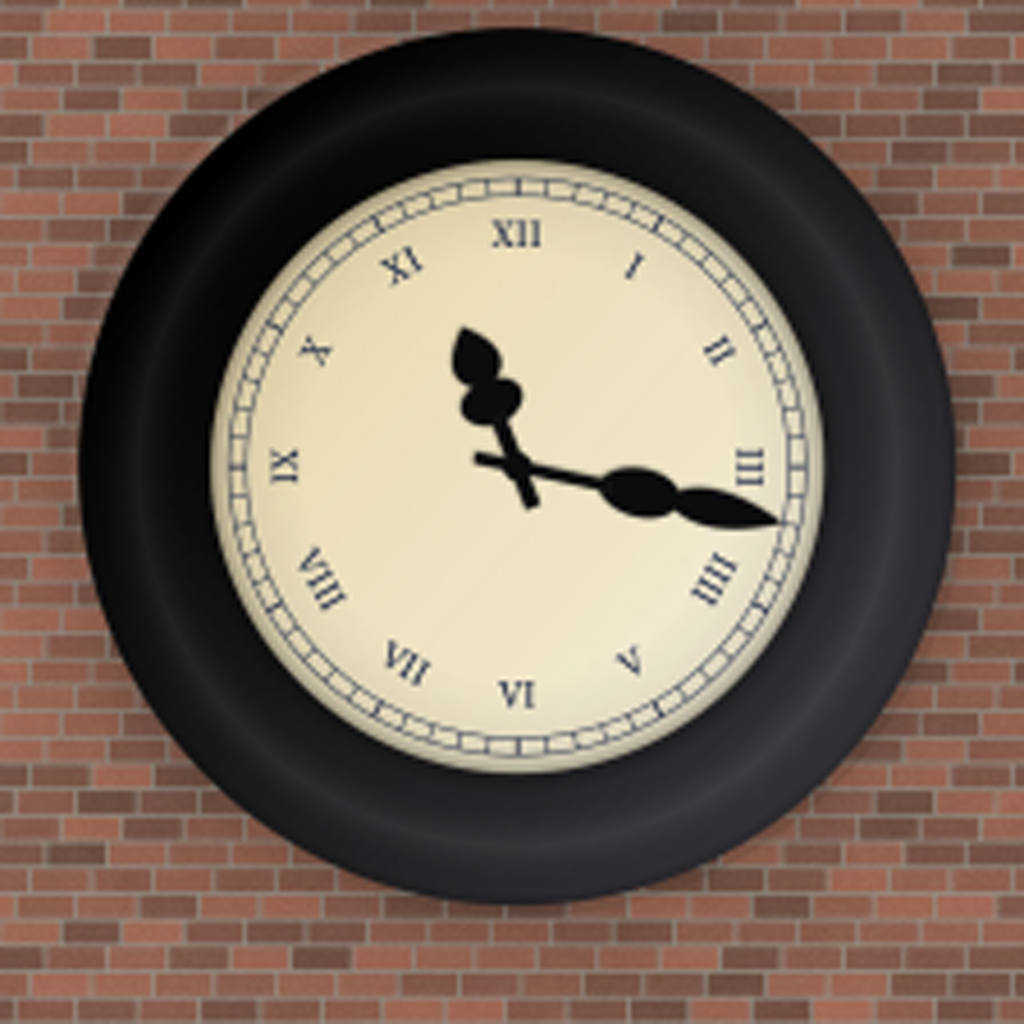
11 h 17 min
